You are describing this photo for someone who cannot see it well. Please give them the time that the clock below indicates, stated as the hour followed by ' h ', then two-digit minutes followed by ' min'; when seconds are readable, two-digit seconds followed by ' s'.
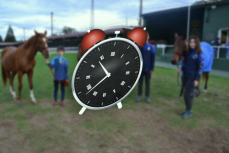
10 h 38 min
